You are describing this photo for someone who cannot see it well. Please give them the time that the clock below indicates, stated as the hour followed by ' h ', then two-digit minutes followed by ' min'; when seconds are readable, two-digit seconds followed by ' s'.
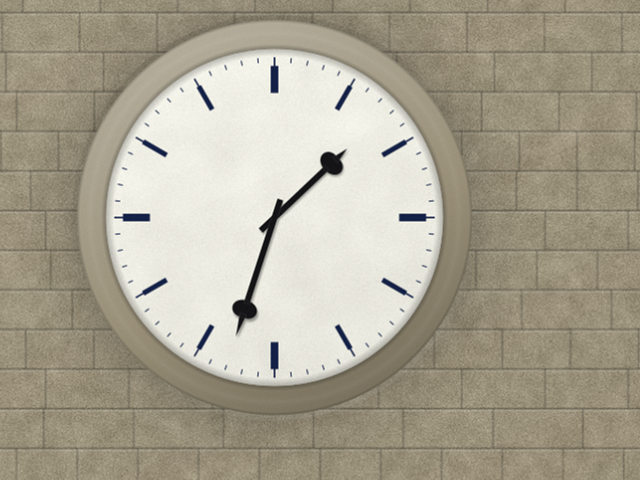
1 h 33 min
